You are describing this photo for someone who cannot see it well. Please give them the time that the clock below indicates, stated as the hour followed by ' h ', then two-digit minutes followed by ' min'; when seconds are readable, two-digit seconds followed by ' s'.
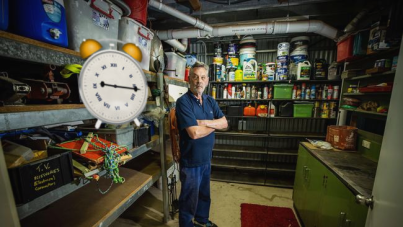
9 h 16 min
